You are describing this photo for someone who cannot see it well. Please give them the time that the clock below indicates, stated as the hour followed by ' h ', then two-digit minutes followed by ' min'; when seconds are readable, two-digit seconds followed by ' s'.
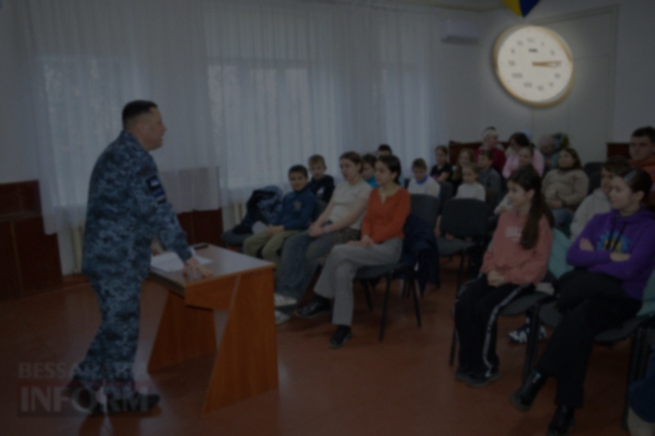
3 h 14 min
